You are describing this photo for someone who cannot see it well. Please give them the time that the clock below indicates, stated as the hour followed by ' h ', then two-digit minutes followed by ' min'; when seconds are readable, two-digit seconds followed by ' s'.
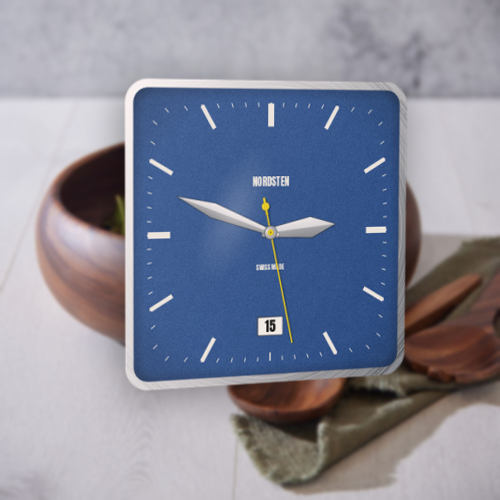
2 h 48 min 28 s
